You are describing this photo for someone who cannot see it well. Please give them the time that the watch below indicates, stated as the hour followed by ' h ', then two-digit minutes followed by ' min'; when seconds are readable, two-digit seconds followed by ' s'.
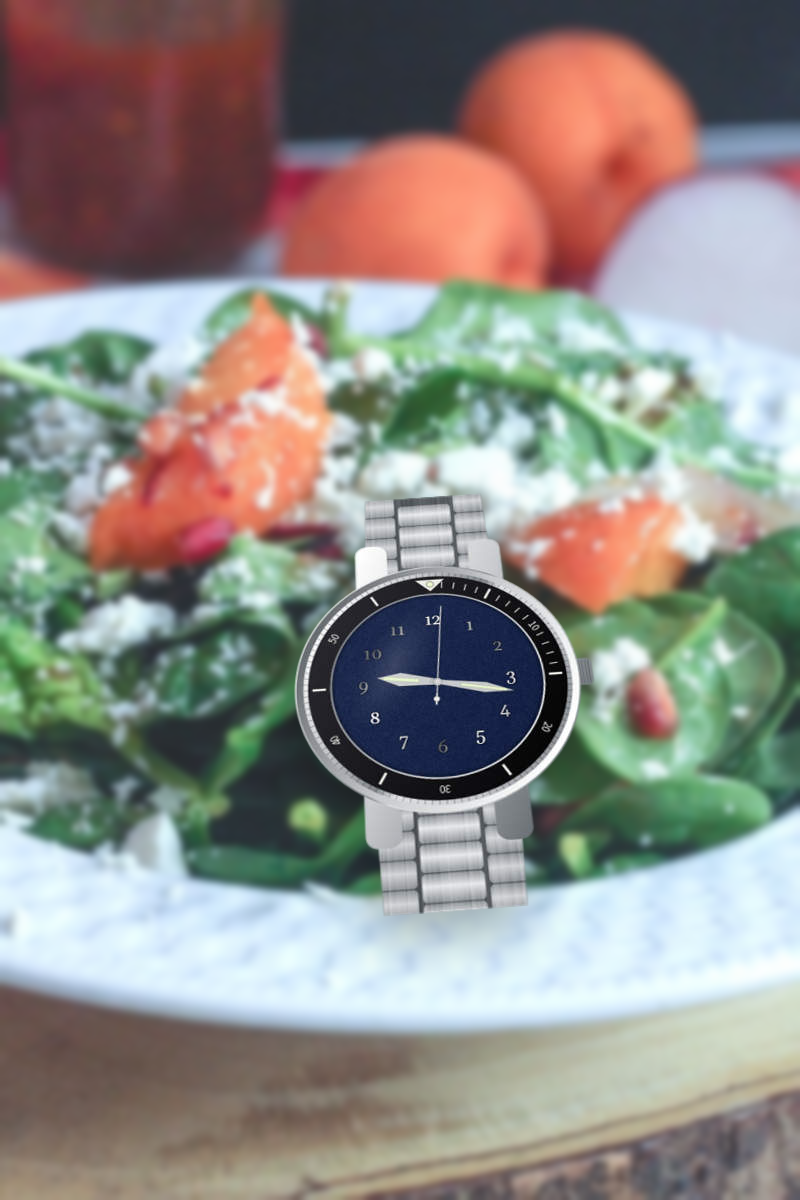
9 h 17 min 01 s
